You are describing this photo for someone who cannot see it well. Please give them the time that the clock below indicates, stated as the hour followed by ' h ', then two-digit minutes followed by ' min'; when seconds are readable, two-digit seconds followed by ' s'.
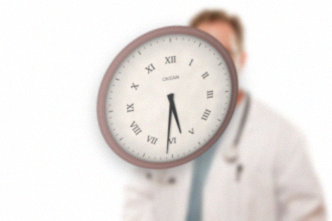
5 h 31 min
